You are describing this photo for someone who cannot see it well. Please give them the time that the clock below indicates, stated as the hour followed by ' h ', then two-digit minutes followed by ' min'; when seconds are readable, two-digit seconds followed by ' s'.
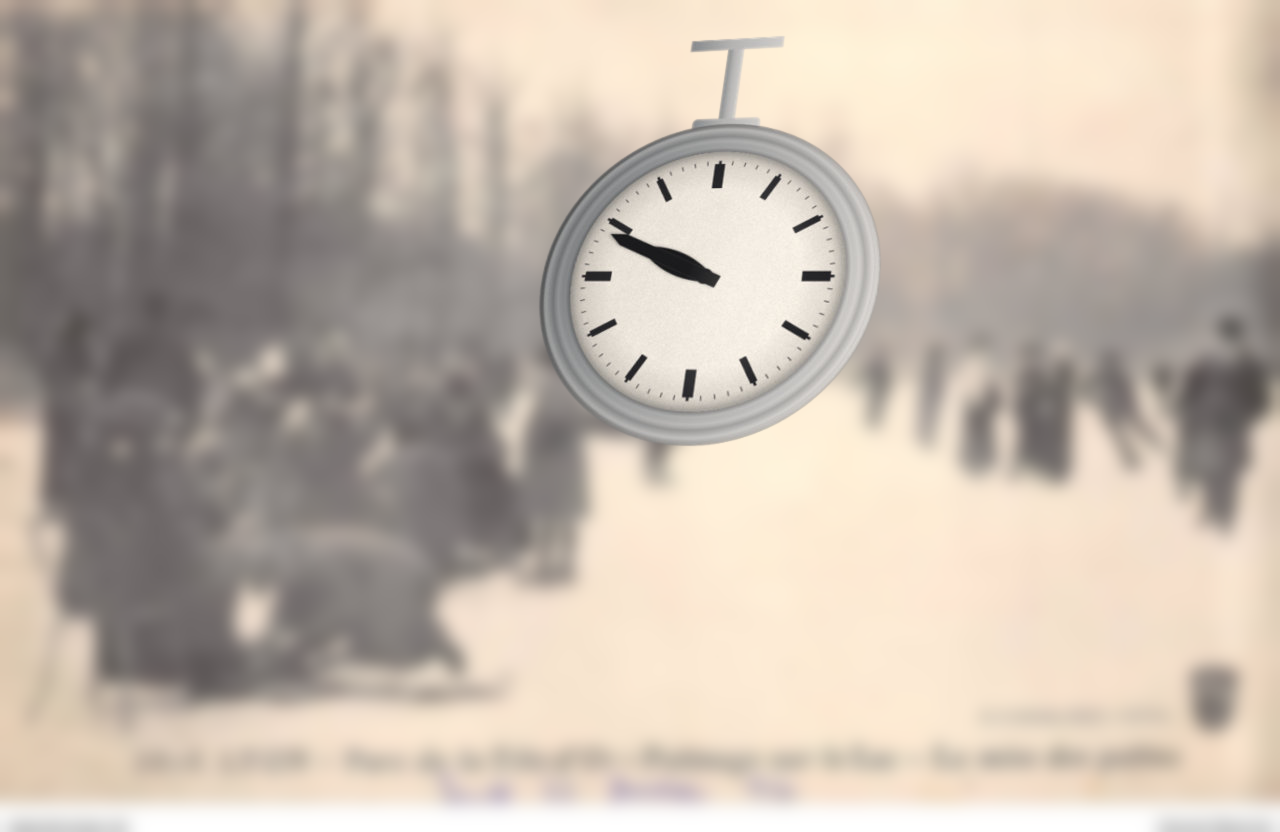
9 h 49 min
